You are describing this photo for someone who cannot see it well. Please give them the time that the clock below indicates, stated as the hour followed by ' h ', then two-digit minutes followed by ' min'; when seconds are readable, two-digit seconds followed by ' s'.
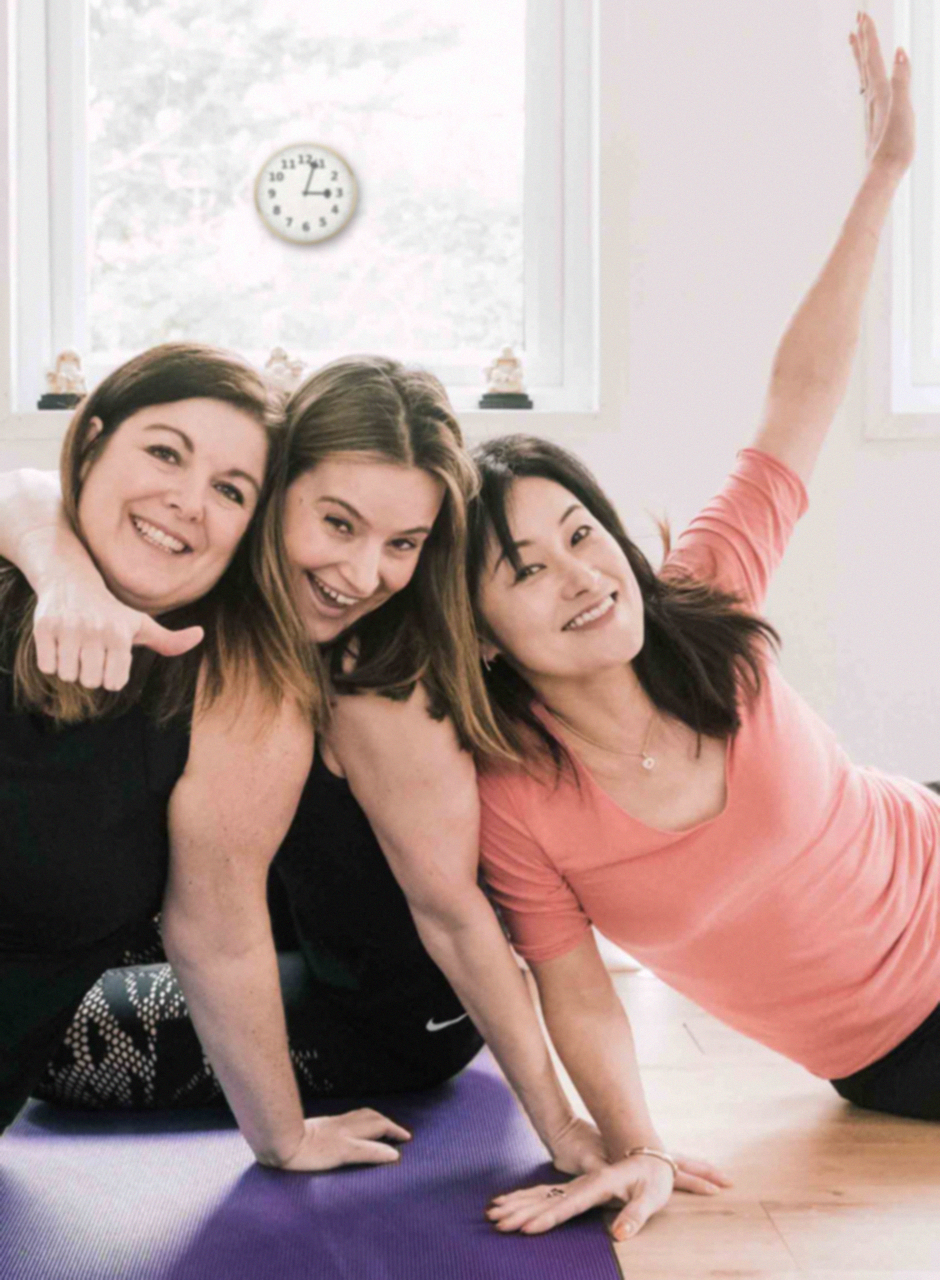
3 h 03 min
